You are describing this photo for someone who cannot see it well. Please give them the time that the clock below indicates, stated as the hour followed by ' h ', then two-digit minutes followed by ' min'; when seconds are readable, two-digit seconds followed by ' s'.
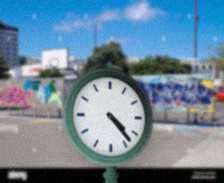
4 h 23 min
